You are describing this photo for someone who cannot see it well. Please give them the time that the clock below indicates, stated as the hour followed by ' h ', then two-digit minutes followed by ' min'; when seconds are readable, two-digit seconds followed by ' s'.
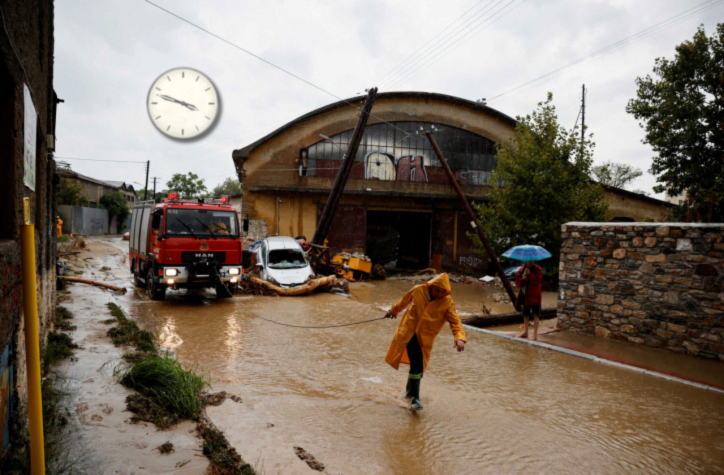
3 h 48 min
